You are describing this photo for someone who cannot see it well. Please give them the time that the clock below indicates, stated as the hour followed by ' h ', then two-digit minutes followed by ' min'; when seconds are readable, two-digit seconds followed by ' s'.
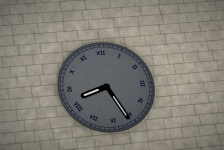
8 h 26 min
